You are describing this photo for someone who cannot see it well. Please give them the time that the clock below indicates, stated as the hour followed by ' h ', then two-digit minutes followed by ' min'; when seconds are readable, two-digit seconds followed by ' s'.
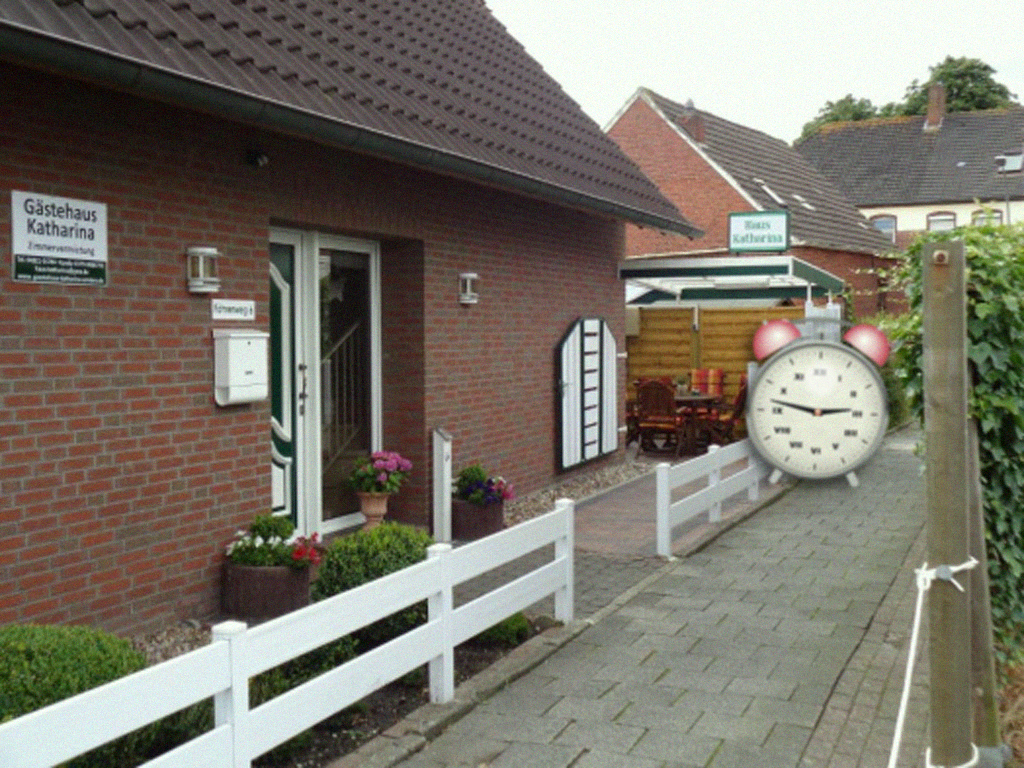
2 h 47 min
